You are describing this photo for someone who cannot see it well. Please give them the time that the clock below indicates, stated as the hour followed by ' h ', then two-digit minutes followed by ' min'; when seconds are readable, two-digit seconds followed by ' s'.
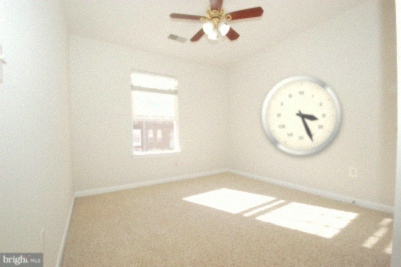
3 h 26 min
